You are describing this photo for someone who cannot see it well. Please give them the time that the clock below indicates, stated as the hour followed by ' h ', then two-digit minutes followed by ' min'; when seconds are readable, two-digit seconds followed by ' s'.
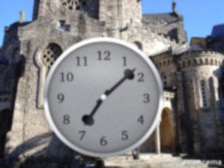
7 h 08 min
